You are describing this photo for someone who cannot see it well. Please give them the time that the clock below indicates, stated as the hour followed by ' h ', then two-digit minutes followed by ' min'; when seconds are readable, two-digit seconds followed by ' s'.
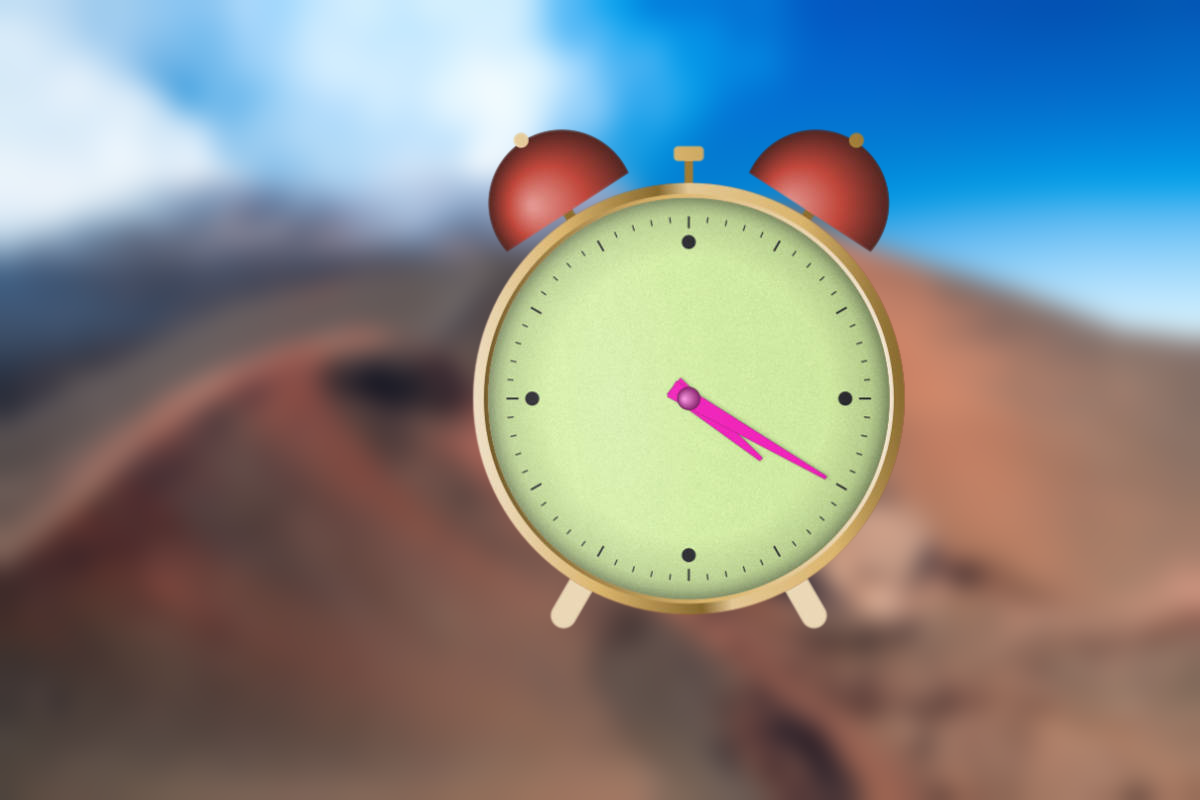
4 h 20 min
